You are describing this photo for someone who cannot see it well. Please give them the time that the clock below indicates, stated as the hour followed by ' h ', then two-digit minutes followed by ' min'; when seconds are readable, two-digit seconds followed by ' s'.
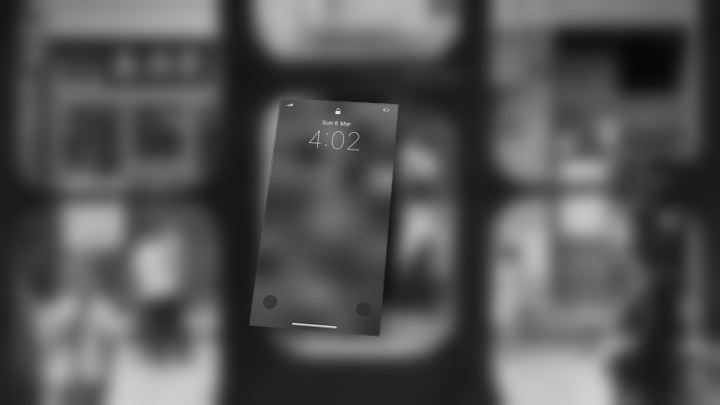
4 h 02 min
